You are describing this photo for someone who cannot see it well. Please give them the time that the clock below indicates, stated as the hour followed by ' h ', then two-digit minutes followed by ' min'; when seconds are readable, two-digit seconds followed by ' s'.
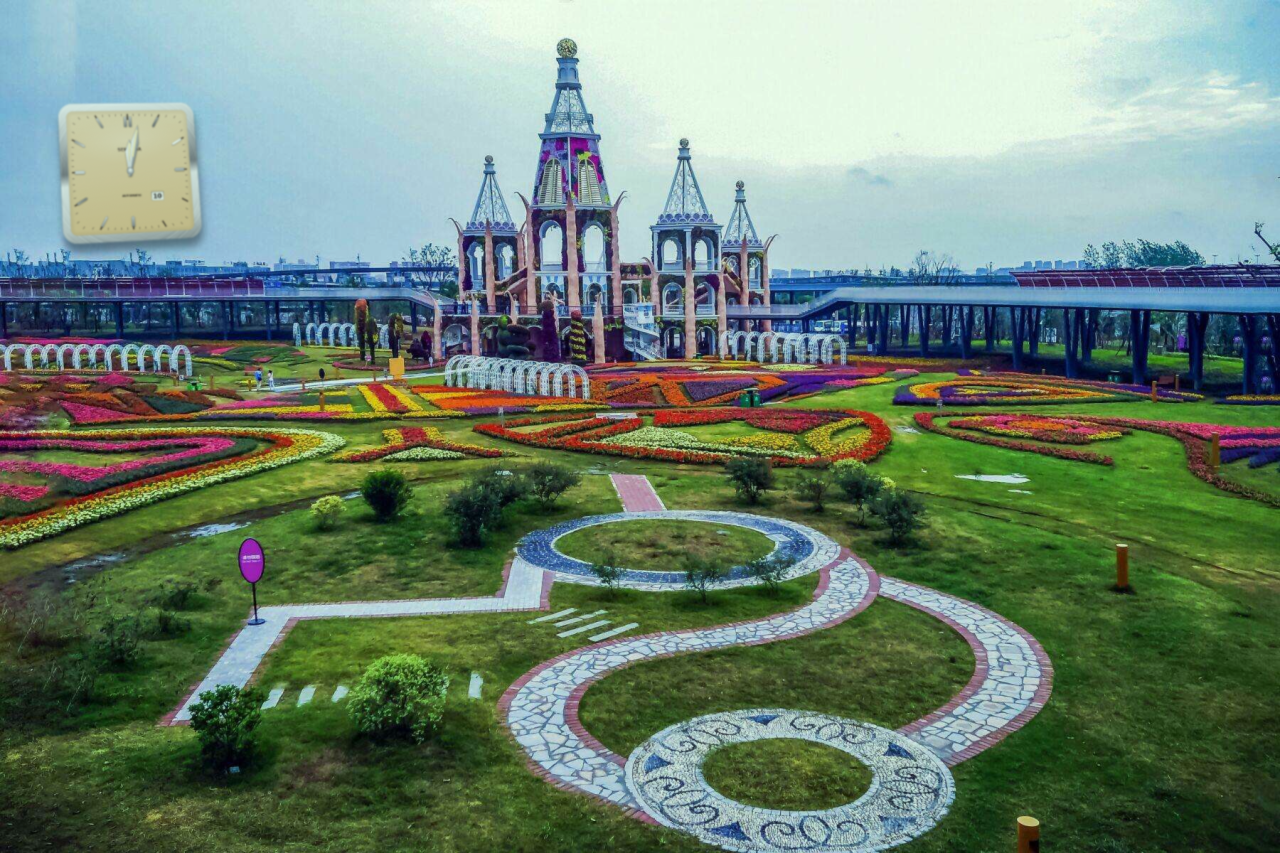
12 h 02 min
